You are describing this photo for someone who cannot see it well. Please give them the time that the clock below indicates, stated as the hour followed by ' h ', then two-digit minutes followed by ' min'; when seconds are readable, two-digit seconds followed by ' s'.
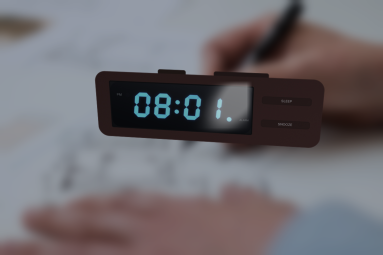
8 h 01 min
